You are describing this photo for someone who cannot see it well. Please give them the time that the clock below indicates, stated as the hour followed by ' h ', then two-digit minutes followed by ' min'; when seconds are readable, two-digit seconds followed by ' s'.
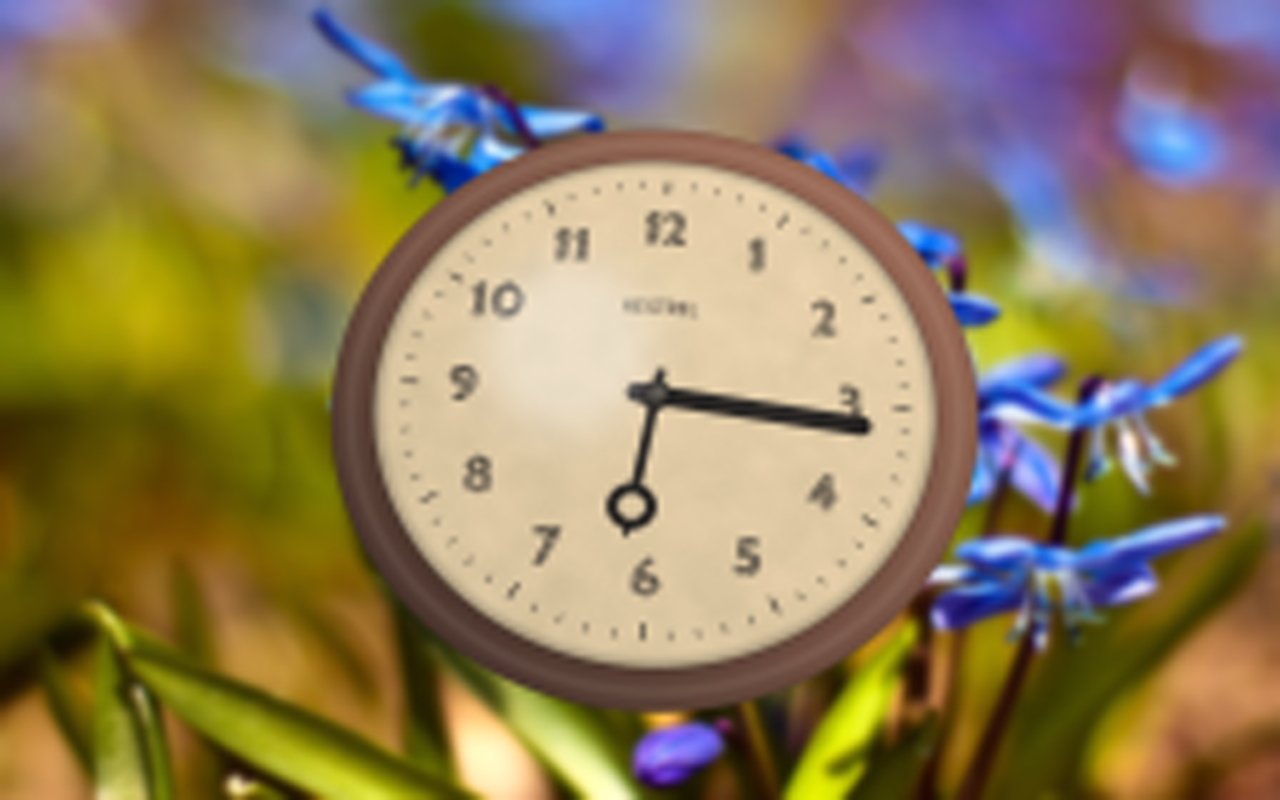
6 h 16 min
